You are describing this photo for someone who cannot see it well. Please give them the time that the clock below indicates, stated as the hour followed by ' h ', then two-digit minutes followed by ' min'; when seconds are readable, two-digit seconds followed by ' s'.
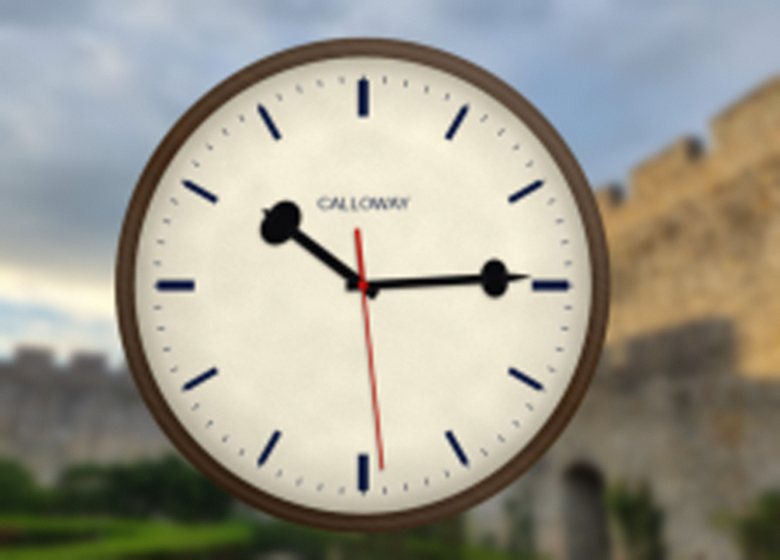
10 h 14 min 29 s
